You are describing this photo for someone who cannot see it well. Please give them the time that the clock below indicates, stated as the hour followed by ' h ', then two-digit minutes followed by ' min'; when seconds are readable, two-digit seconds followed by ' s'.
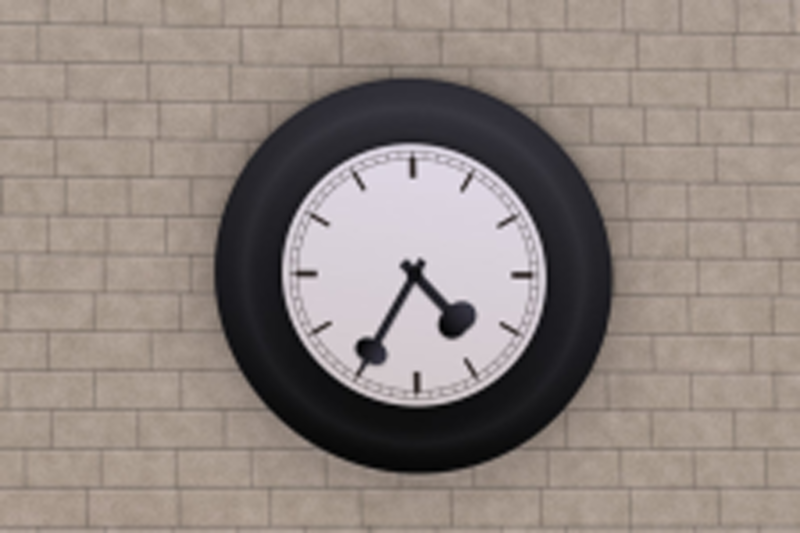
4 h 35 min
